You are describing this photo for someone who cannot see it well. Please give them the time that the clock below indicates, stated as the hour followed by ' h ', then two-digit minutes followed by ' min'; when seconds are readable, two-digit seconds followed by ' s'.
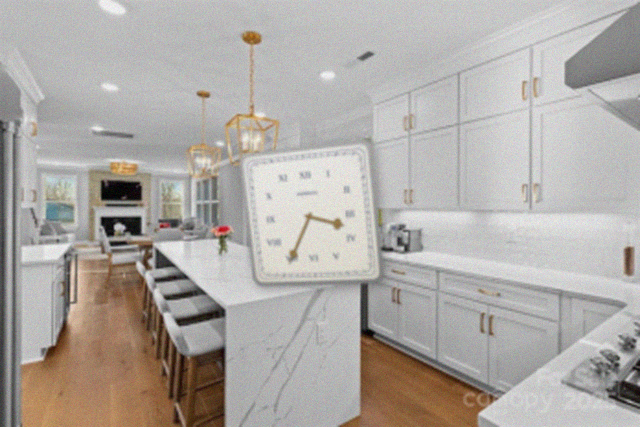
3 h 35 min
